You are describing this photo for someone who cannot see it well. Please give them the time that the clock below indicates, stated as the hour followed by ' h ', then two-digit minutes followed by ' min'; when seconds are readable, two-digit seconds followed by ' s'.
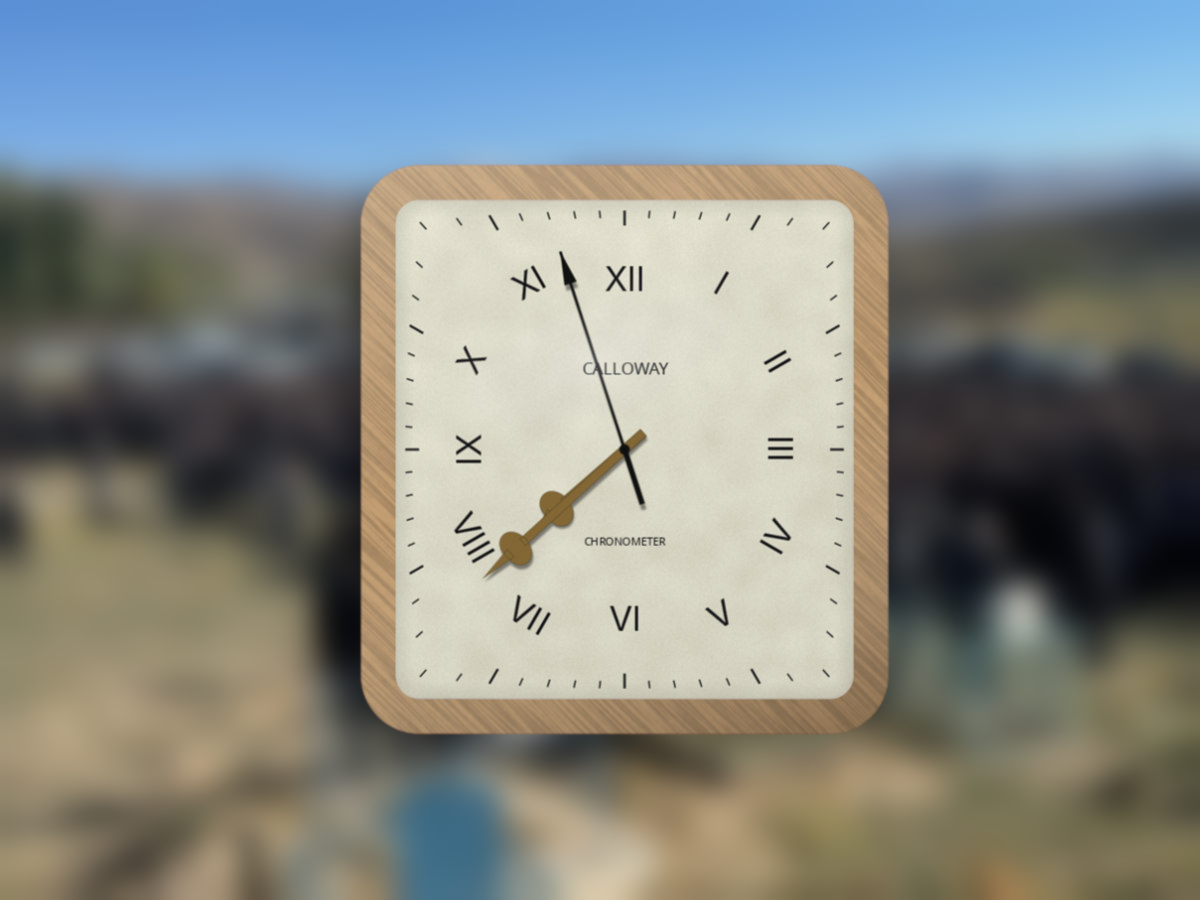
7 h 37 min 57 s
